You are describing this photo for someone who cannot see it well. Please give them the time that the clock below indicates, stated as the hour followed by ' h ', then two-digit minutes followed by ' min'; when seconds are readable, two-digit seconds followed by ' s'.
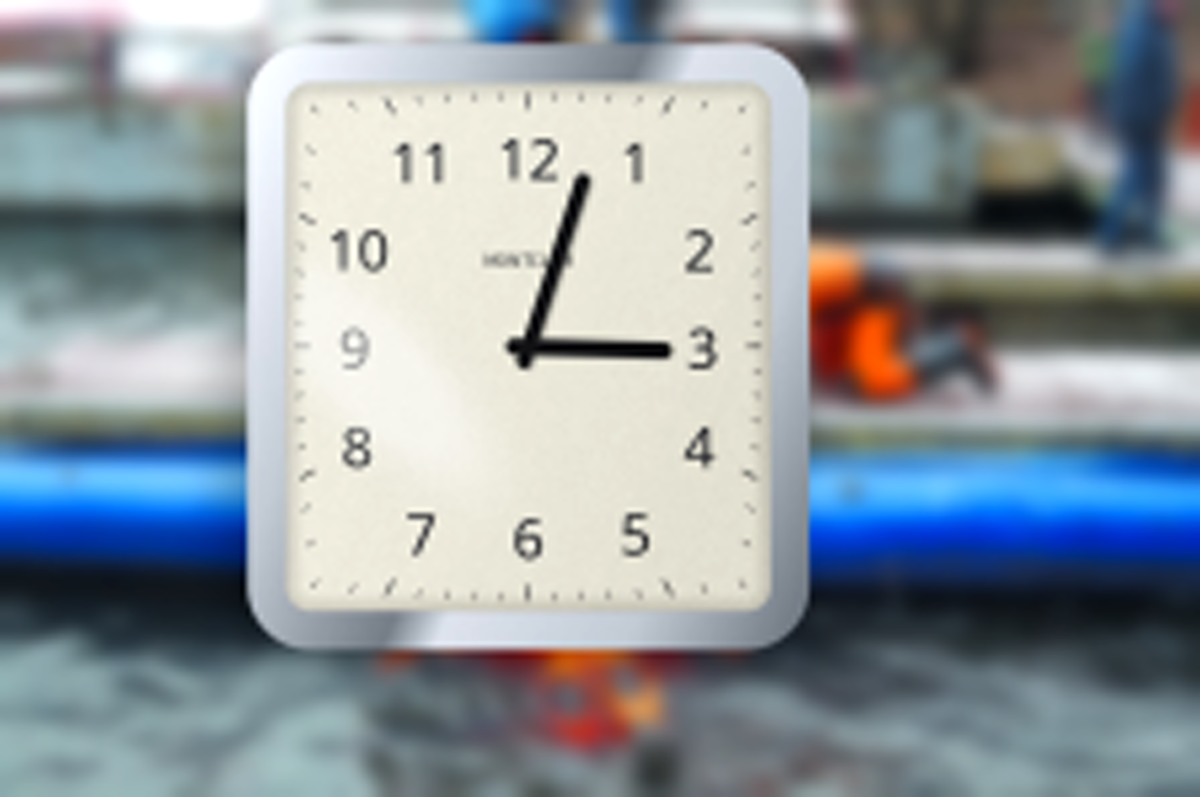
3 h 03 min
